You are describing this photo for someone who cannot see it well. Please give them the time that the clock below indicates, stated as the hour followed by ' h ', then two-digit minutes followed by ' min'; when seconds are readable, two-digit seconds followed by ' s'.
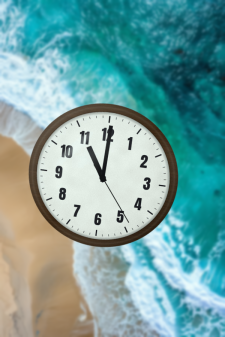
11 h 00 min 24 s
